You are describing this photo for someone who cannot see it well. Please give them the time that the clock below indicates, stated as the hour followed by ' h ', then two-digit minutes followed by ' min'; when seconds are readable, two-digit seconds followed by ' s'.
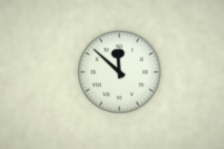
11 h 52 min
